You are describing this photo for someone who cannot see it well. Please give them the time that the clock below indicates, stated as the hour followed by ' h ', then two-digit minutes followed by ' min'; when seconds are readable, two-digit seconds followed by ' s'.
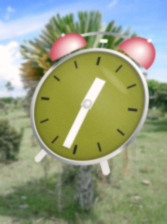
12 h 32 min
